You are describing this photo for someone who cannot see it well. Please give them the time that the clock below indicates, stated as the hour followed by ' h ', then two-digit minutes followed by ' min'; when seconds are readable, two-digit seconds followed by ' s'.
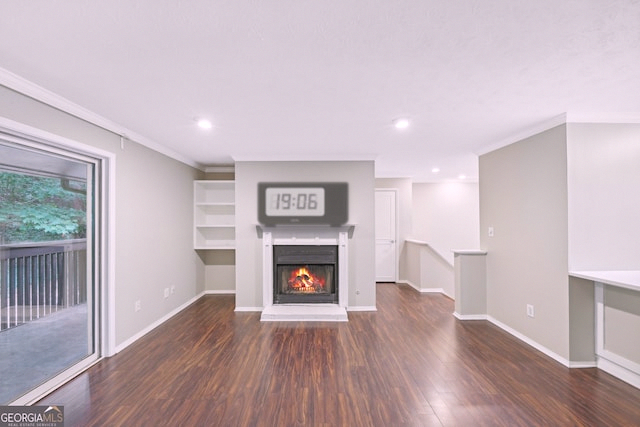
19 h 06 min
